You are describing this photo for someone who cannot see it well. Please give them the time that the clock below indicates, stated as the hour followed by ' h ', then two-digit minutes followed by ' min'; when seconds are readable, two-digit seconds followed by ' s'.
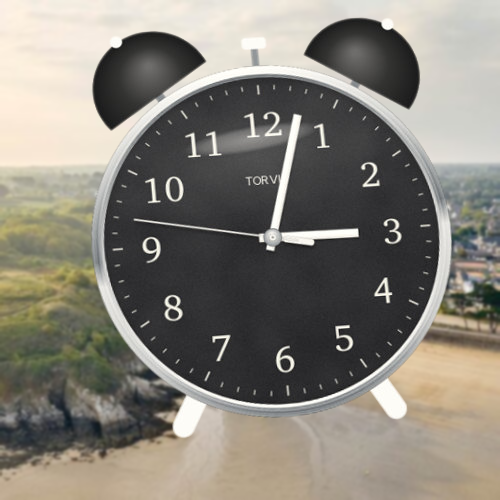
3 h 02 min 47 s
